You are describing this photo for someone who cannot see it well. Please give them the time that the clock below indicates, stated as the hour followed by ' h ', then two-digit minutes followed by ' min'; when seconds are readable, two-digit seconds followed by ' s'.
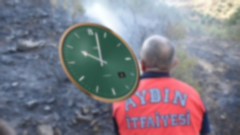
10 h 02 min
